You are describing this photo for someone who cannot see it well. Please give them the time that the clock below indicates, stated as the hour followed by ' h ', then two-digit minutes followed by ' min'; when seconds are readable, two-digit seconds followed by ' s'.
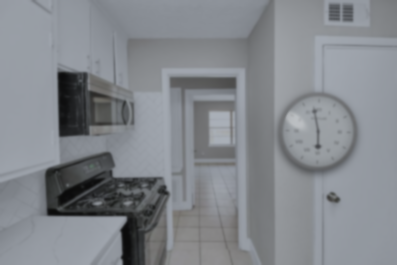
5 h 58 min
